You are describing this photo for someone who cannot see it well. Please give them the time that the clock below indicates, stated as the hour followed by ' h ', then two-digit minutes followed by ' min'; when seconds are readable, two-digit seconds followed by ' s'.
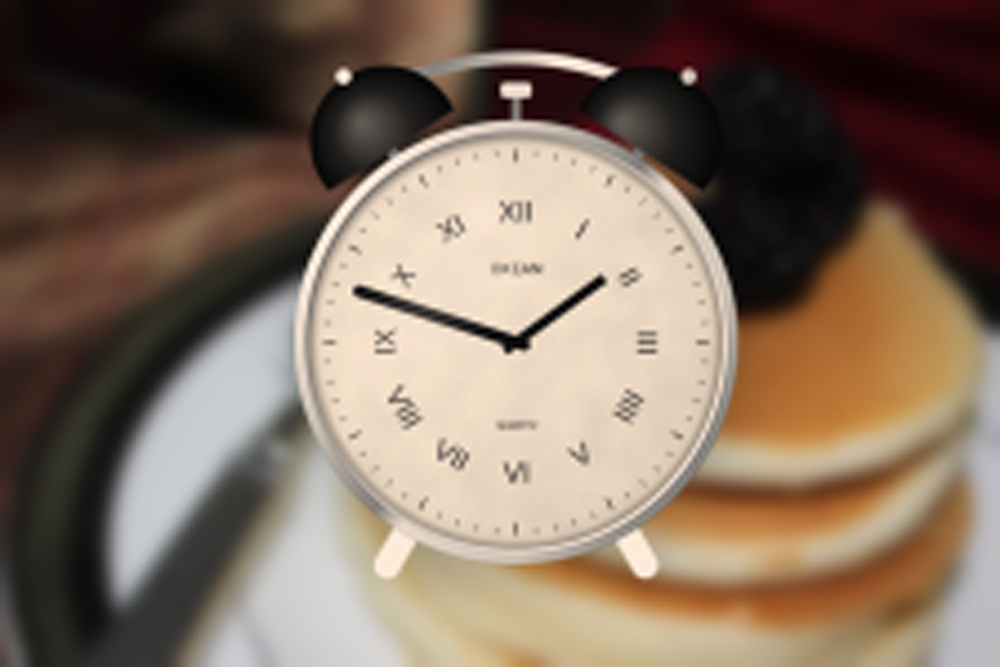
1 h 48 min
